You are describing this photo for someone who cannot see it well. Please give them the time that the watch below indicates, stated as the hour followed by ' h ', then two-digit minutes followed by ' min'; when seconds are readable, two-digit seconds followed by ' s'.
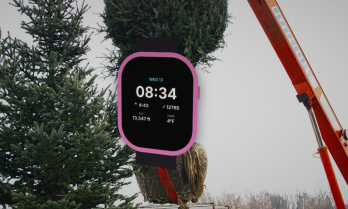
8 h 34 min
